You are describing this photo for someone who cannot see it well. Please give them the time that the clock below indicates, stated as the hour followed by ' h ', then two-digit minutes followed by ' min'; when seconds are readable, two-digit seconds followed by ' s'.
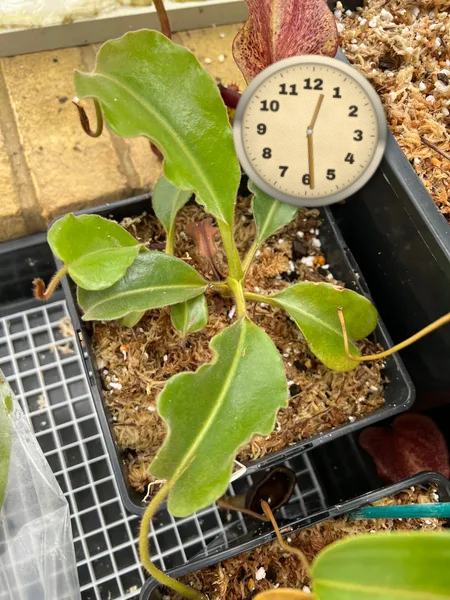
12 h 29 min
